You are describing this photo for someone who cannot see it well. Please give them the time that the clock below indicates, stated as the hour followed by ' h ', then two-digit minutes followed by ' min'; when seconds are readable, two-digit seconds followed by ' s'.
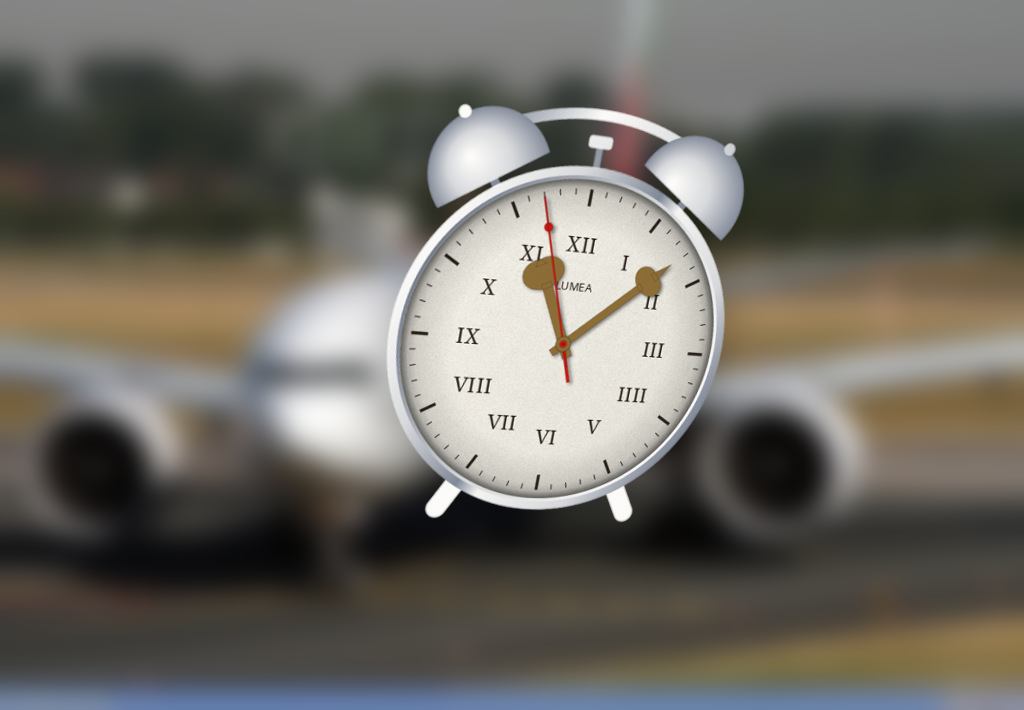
11 h 07 min 57 s
